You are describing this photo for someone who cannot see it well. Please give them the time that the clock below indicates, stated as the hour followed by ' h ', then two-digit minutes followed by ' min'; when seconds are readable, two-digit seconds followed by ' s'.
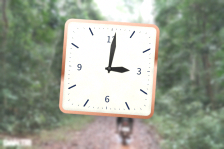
3 h 01 min
